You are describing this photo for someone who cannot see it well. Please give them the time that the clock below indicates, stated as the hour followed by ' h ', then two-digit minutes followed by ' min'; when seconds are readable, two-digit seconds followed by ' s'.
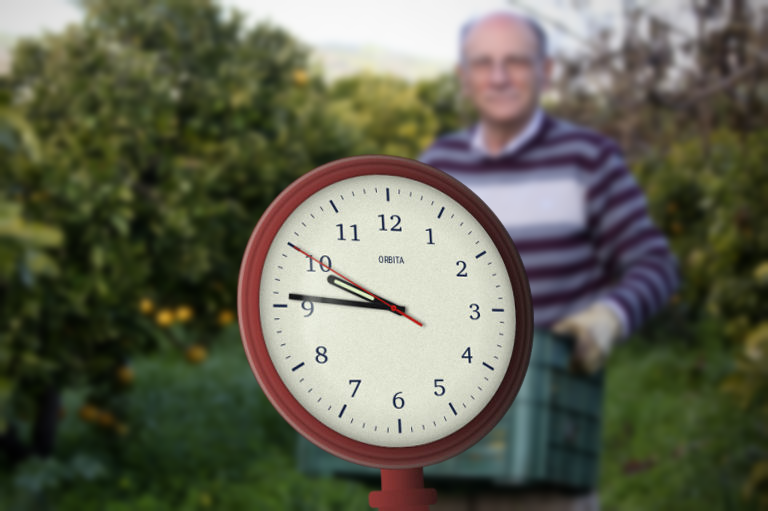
9 h 45 min 50 s
